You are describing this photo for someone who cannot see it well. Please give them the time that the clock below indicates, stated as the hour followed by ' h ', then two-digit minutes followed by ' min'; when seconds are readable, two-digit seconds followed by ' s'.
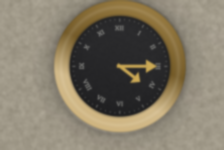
4 h 15 min
